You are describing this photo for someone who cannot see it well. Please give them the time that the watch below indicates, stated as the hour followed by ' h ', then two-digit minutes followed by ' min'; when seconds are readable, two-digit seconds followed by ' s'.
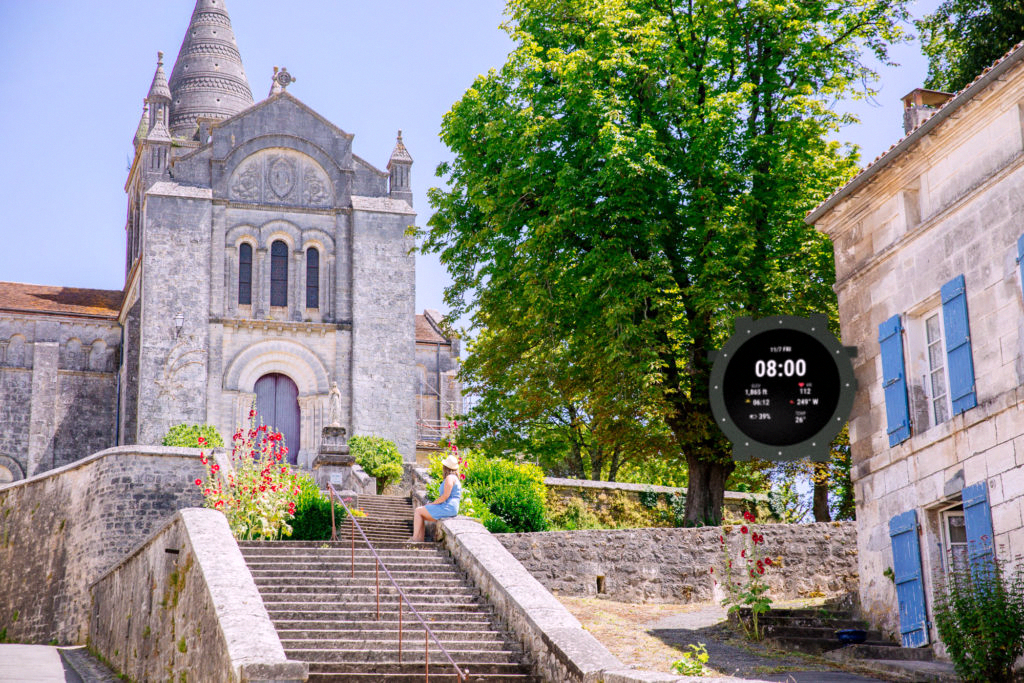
8 h 00 min
